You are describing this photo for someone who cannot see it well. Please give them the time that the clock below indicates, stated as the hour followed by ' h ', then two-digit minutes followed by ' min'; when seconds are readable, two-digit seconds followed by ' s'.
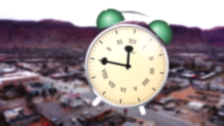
11 h 45 min
